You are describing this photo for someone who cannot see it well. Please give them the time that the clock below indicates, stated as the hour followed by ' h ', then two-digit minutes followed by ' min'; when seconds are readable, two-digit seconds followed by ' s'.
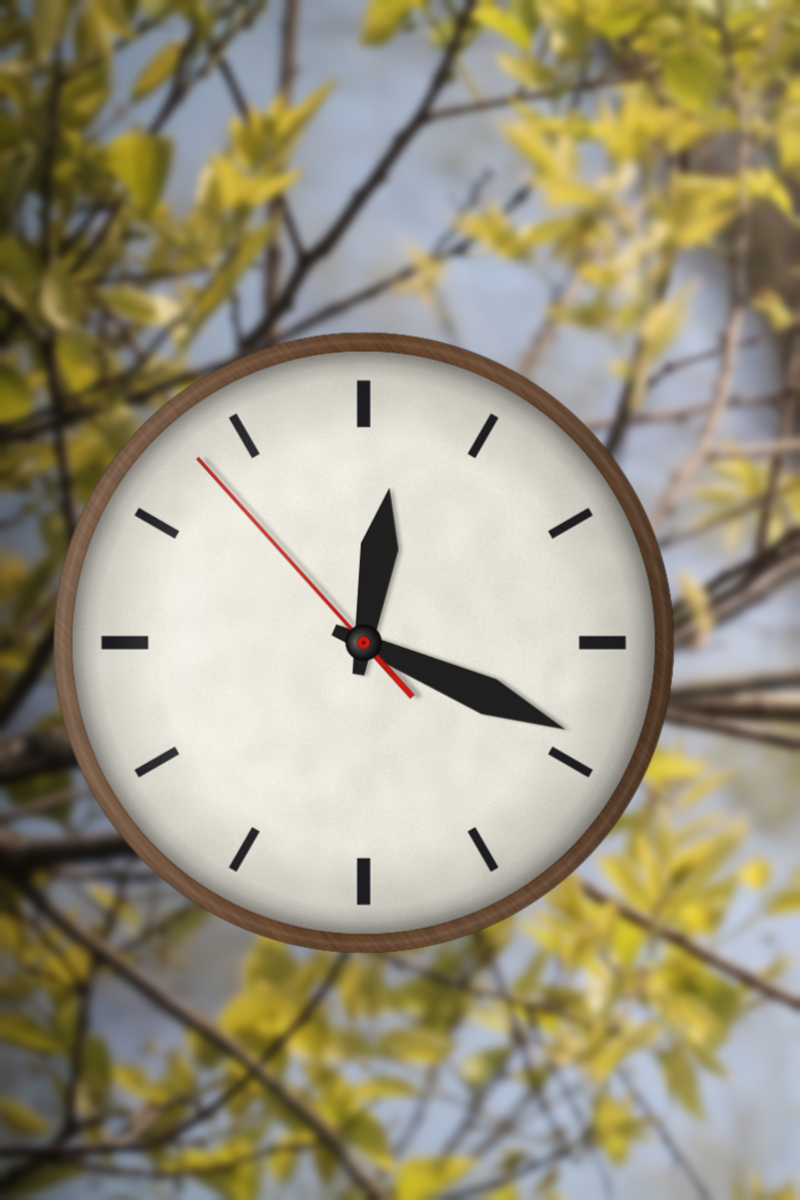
12 h 18 min 53 s
